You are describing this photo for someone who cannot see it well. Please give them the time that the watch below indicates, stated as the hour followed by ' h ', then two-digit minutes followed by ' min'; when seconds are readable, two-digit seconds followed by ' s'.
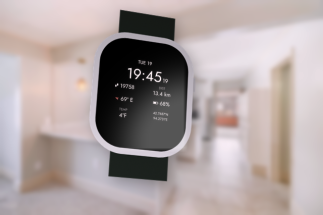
19 h 45 min
